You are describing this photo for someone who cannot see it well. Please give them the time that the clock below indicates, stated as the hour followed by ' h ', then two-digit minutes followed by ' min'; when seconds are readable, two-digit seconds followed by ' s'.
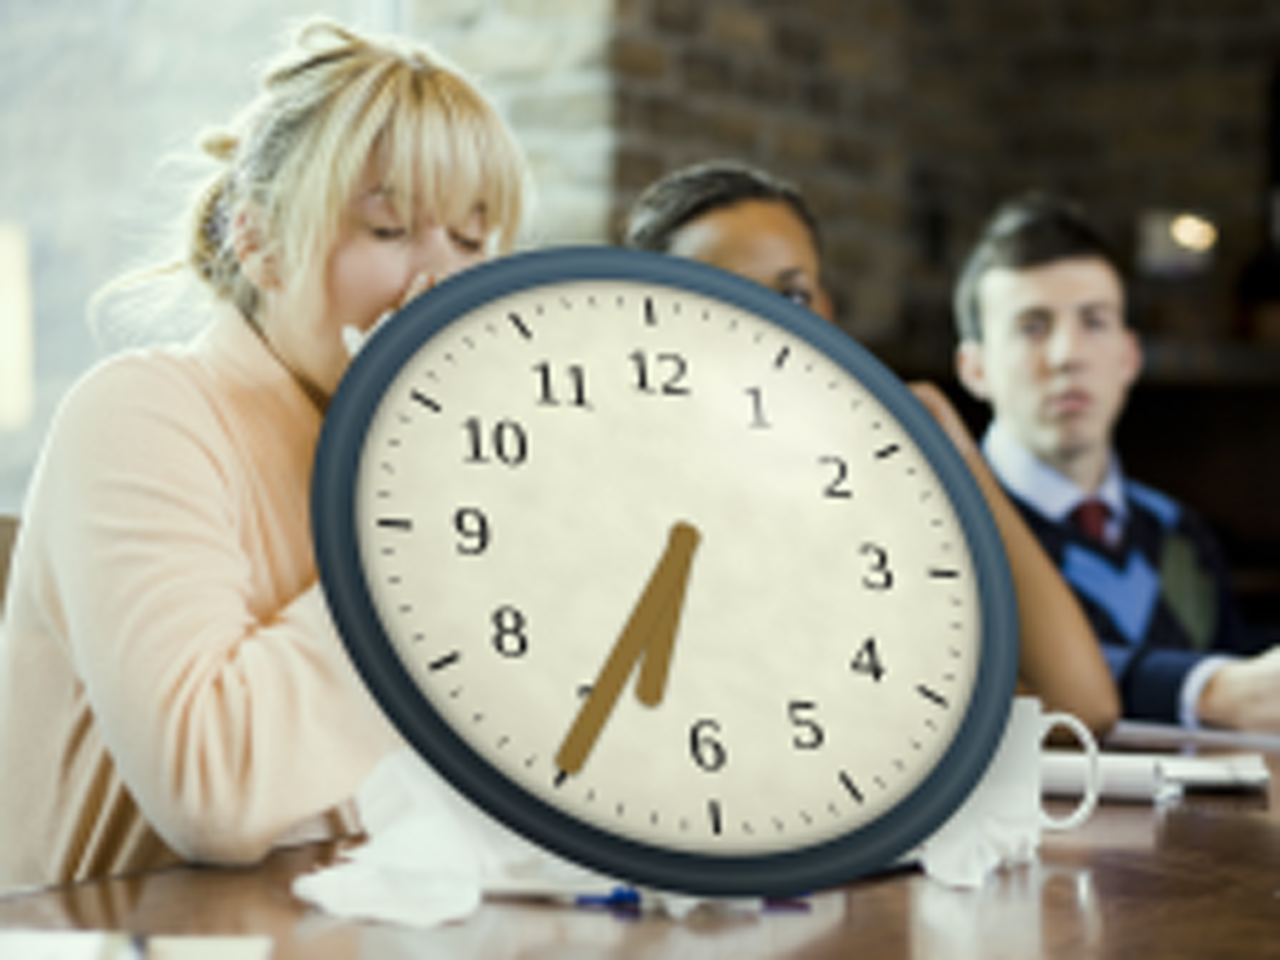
6 h 35 min
